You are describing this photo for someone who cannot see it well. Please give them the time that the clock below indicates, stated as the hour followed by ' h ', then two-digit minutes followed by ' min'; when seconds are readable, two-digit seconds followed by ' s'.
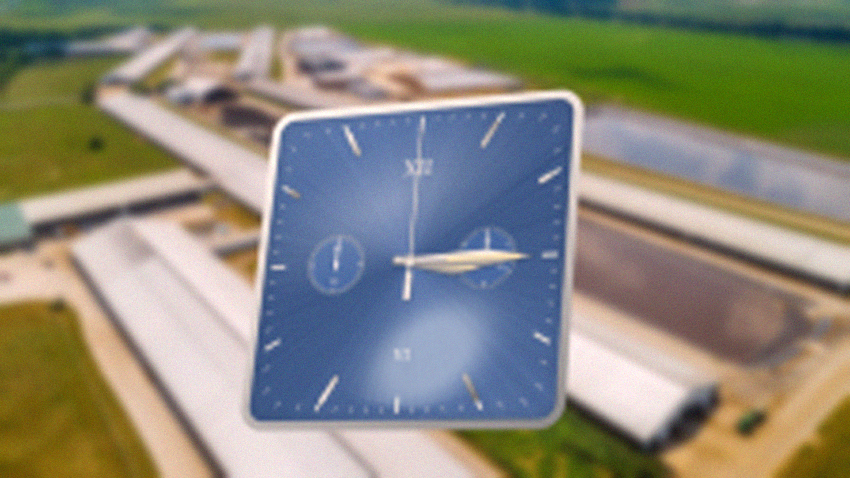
3 h 15 min
